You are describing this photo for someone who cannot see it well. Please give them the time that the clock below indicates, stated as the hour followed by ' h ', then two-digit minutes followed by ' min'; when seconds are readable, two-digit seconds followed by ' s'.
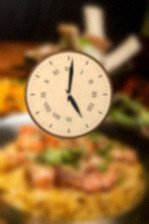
5 h 01 min
